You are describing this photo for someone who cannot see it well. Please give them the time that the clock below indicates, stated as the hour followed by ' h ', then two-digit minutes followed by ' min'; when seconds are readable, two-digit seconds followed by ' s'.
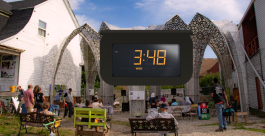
3 h 48 min
